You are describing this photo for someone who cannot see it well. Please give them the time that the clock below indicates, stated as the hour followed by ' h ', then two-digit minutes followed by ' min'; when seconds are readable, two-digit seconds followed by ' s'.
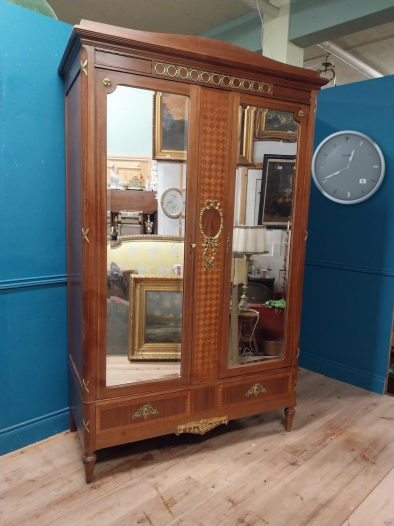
12 h 41 min
